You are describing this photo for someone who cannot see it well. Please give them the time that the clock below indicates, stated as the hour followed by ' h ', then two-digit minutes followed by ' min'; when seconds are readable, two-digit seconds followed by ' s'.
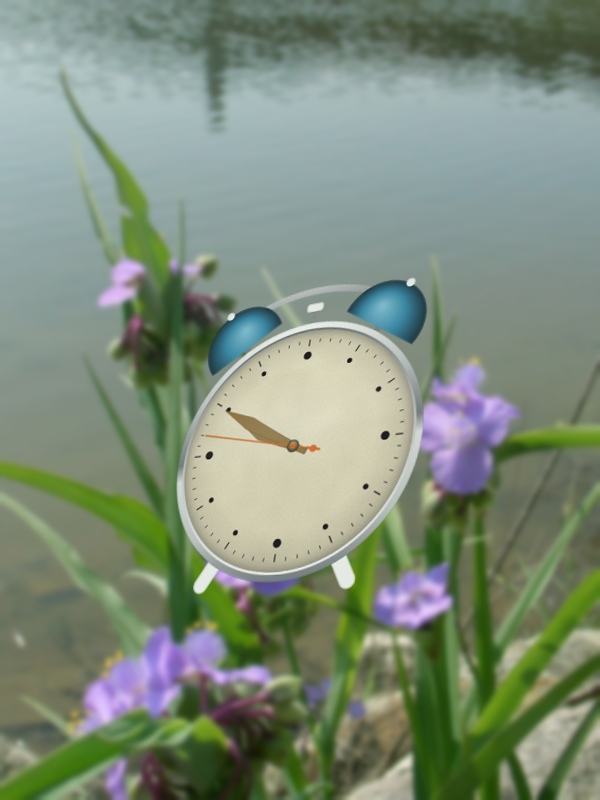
9 h 49 min 47 s
